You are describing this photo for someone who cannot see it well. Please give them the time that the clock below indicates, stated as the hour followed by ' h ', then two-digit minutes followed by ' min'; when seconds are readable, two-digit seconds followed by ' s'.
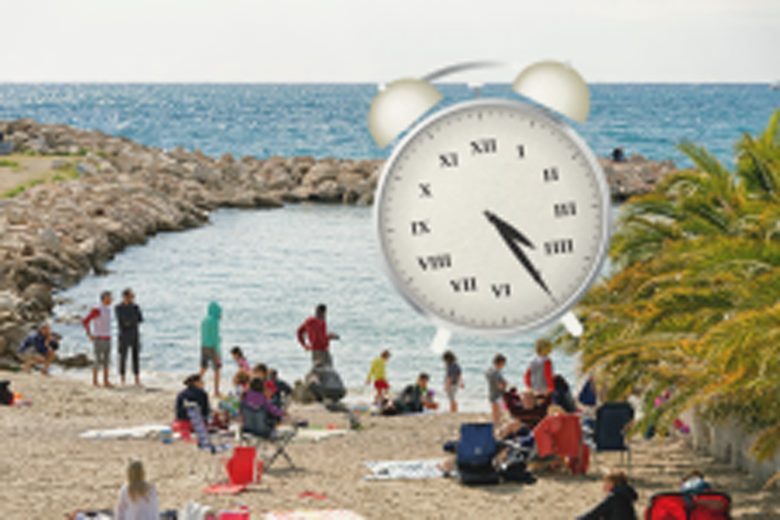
4 h 25 min
